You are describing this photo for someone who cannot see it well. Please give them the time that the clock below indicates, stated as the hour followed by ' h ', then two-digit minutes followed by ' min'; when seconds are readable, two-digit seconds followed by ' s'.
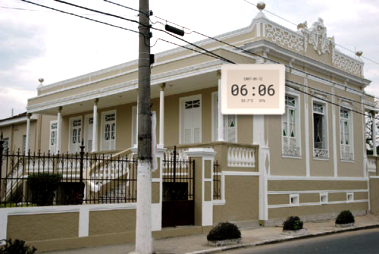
6 h 06 min
